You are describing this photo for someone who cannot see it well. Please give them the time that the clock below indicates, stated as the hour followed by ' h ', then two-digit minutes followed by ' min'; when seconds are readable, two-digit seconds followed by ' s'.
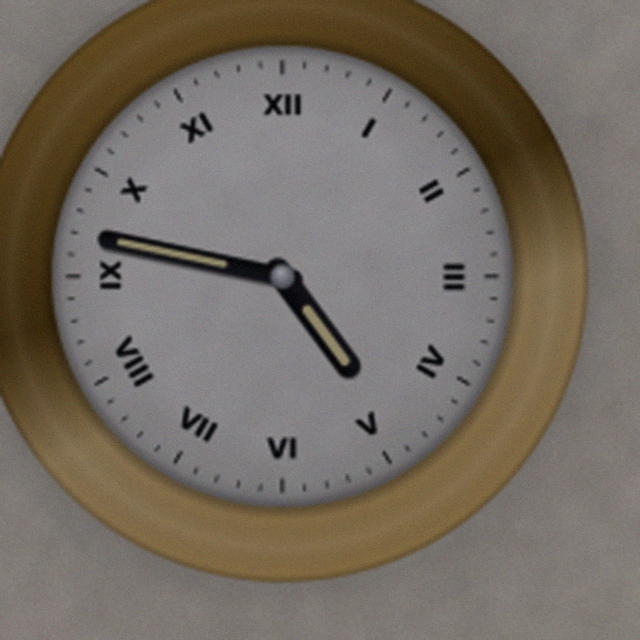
4 h 47 min
